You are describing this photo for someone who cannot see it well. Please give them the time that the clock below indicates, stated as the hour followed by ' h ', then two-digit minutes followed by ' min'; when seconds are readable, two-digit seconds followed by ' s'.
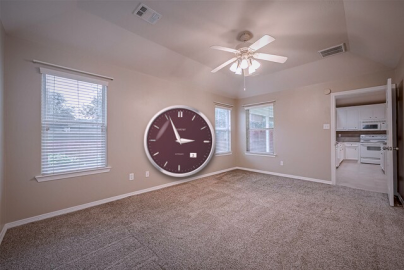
2 h 56 min
